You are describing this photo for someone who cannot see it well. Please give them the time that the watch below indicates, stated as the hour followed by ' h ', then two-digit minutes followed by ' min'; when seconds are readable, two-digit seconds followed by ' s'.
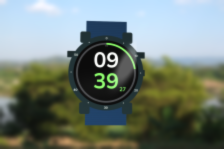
9 h 39 min
